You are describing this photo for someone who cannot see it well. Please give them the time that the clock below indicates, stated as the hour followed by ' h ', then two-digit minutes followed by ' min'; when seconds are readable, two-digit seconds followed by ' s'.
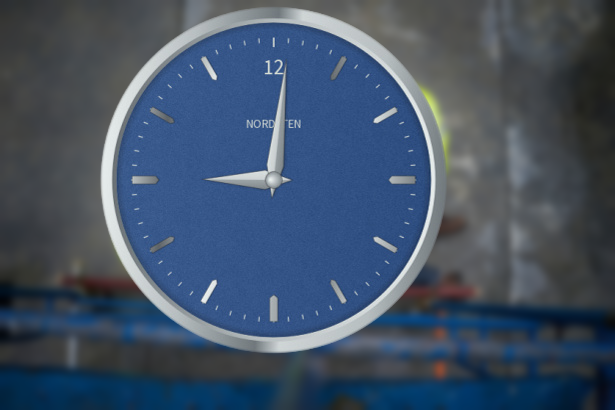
9 h 01 min
